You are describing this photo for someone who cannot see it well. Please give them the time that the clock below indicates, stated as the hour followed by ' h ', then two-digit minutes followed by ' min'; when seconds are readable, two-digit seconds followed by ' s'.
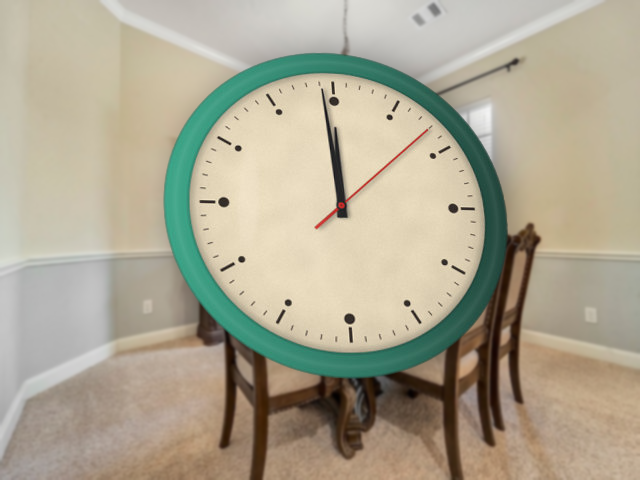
11 h 59 min 08 s
